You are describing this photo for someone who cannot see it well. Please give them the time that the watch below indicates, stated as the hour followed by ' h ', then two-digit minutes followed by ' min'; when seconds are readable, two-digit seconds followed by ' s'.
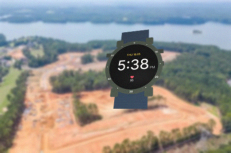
5 h 38 min
